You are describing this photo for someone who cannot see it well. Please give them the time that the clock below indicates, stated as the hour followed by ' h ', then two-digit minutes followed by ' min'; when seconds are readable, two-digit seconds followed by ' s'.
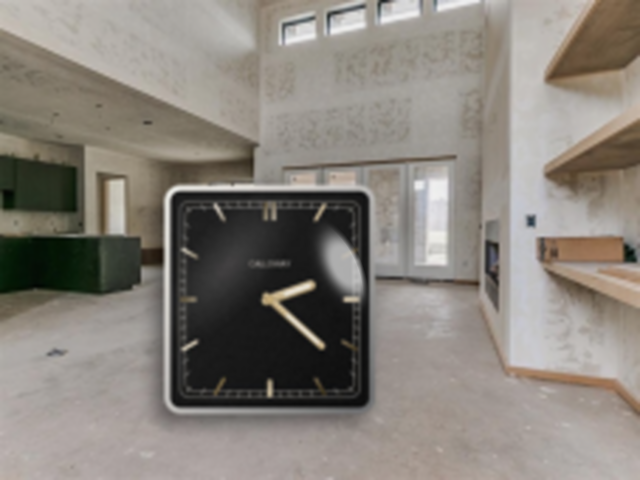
2 h 22 min
